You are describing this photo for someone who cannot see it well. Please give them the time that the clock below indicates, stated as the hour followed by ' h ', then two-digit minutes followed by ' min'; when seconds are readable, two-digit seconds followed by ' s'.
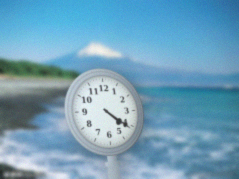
4 h 21 min
